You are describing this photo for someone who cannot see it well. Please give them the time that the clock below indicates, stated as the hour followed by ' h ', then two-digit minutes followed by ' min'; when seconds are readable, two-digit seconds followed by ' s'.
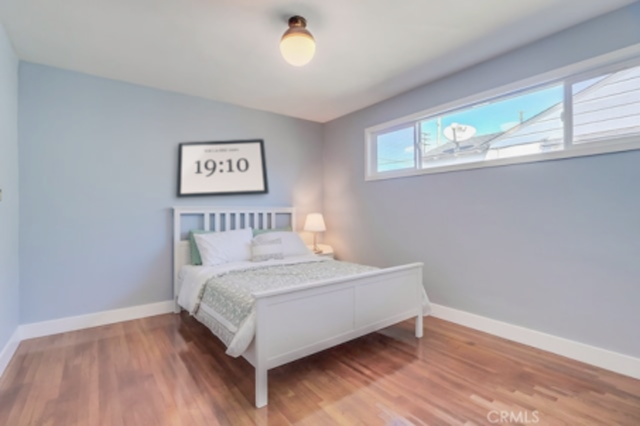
19 h 10 min
